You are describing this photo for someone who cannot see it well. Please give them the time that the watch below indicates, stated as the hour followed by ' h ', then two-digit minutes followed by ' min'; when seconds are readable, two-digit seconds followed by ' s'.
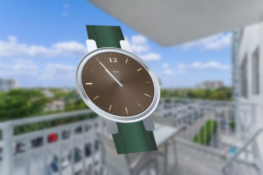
10 h 55 min
